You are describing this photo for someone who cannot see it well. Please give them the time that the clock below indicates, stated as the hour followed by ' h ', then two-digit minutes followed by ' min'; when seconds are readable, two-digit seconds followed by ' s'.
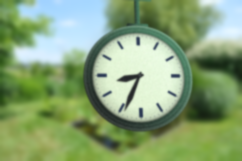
8 h 34 min
